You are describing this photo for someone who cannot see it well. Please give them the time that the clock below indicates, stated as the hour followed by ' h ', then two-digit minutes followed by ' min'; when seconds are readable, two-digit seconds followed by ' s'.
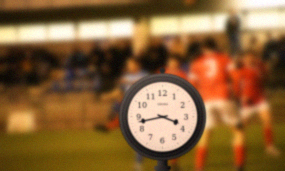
3 h 43 min
